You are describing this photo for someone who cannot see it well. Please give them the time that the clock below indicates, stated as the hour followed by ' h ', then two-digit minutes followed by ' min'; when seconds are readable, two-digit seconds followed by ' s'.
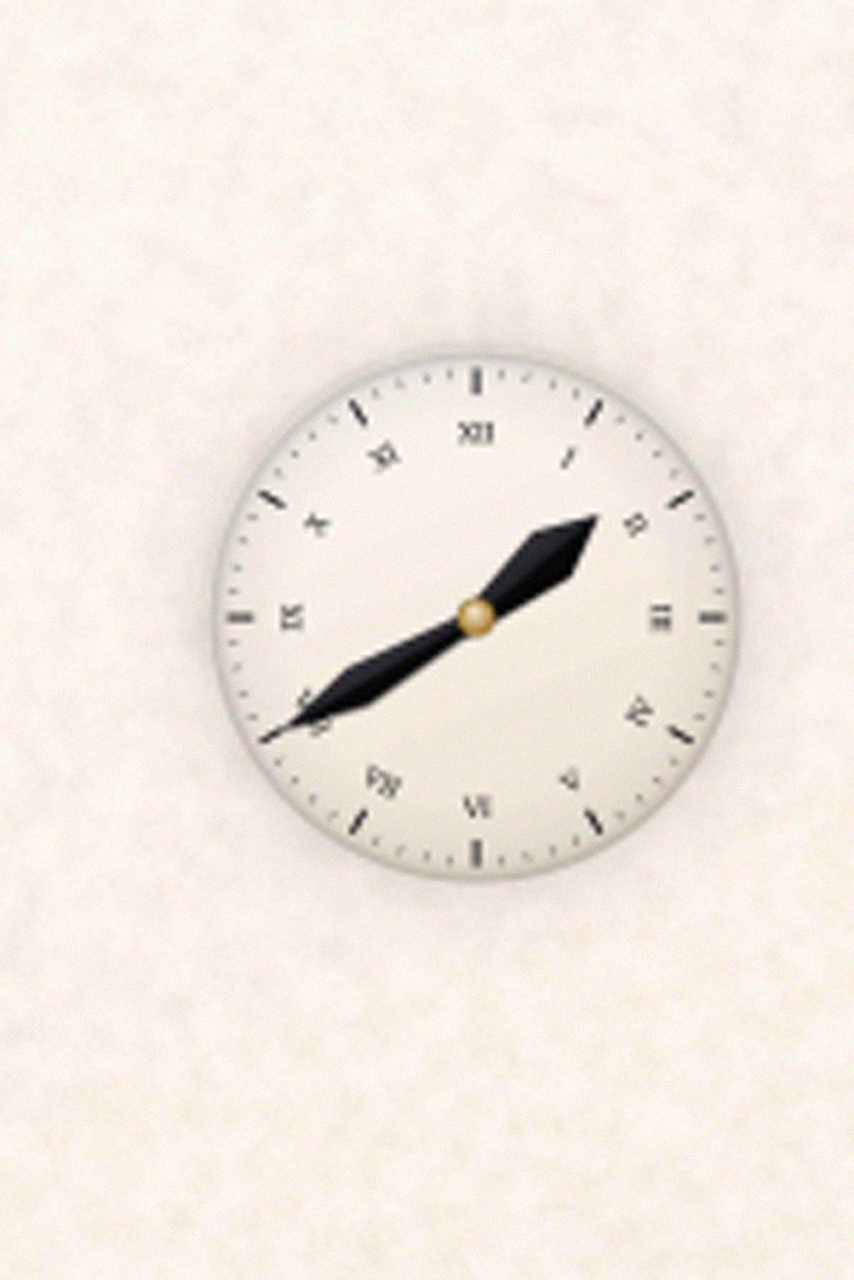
1 h 40 min
